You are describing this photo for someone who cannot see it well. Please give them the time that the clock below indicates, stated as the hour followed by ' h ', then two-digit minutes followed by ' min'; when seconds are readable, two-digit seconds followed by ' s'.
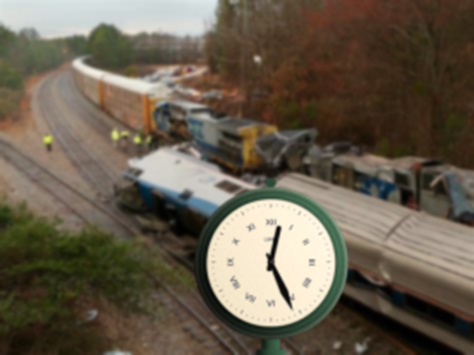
12 h 26 min
